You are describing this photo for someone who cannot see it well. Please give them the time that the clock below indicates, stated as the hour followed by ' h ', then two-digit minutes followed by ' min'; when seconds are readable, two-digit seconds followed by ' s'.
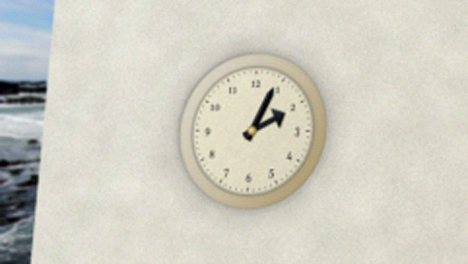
2 h 04 min
